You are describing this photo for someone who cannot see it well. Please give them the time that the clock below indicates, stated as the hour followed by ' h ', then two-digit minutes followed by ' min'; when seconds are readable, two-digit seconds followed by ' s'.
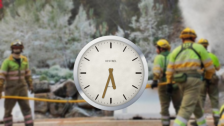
5 h 33 min
